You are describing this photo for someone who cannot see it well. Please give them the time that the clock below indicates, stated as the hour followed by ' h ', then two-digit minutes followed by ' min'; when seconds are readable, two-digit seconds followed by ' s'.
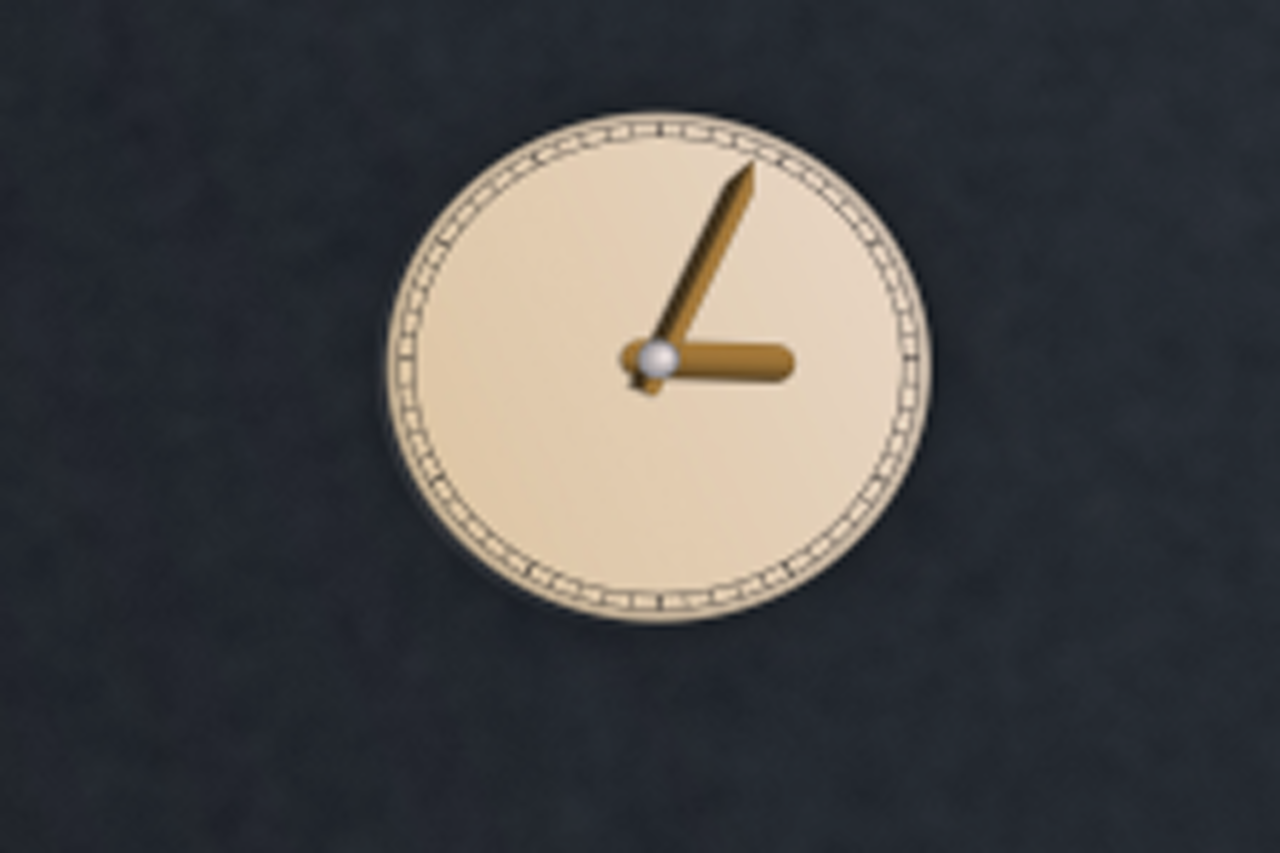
3 h 04 min
